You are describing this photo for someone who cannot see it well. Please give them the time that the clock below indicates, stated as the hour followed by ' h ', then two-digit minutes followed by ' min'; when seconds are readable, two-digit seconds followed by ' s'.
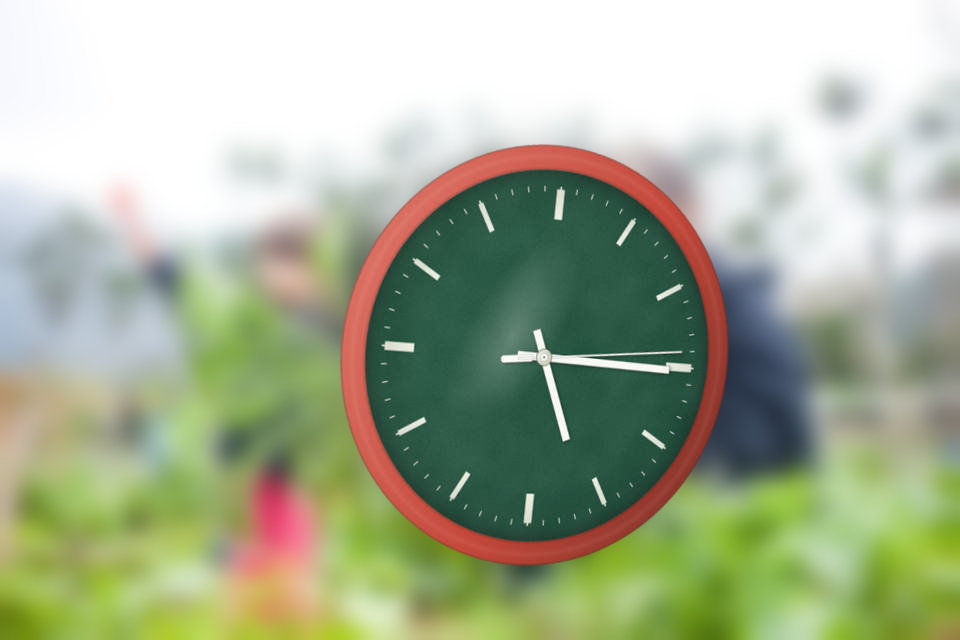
5 h 15 min 14 s
